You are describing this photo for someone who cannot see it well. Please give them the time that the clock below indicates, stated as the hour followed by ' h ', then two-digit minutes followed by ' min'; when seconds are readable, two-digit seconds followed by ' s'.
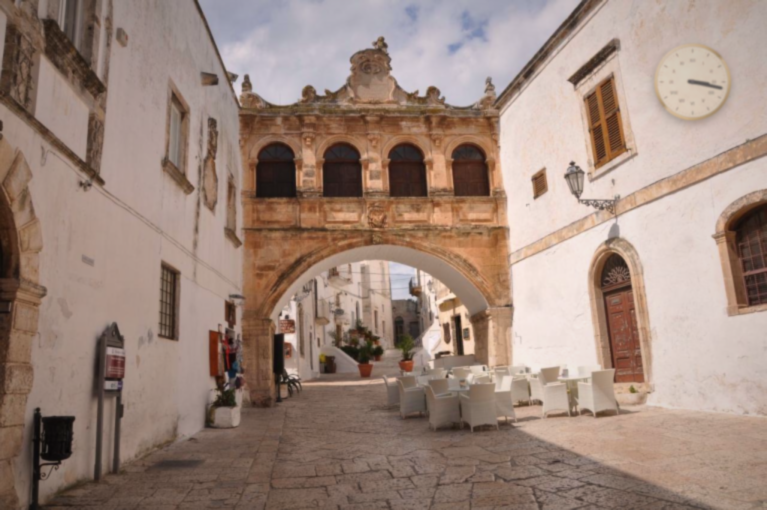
3 h 17 min
